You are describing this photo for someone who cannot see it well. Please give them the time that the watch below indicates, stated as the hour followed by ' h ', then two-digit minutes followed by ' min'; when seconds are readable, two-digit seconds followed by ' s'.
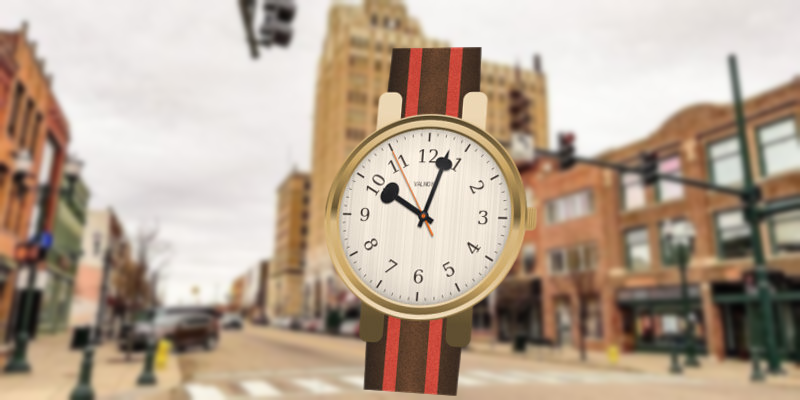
10 h 02 min 55 s
